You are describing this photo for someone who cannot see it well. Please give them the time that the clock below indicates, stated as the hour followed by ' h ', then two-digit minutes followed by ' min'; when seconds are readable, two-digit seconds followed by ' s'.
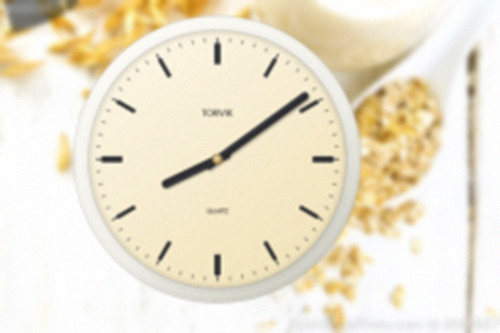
8 h 09 min
